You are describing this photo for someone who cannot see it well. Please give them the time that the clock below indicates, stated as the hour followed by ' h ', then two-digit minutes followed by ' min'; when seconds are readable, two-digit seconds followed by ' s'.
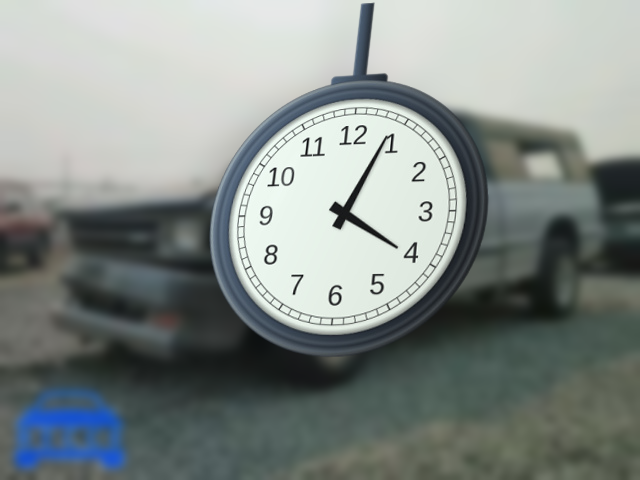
4 h 04 min
